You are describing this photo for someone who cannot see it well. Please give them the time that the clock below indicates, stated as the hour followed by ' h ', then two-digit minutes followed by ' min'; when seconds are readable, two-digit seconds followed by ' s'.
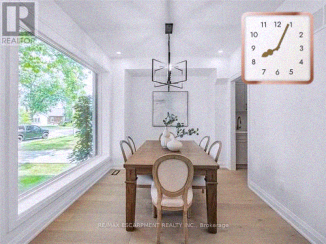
8 h 04 min
